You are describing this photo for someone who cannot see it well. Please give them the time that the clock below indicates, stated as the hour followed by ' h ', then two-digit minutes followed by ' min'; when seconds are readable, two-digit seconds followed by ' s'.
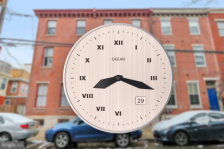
8 h 18 min
